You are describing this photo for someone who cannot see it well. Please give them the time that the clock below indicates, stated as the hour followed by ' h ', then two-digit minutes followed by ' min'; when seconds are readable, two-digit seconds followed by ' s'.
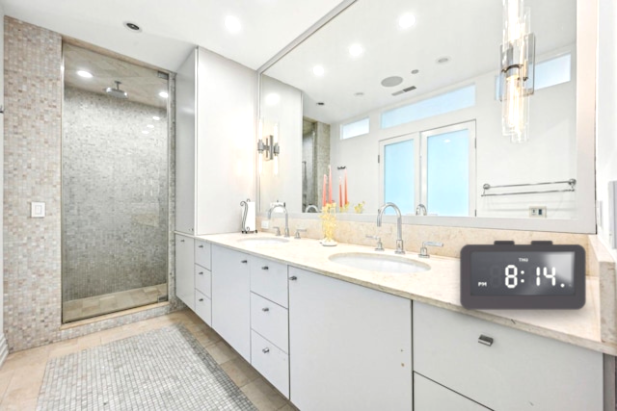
8 h 14 min
